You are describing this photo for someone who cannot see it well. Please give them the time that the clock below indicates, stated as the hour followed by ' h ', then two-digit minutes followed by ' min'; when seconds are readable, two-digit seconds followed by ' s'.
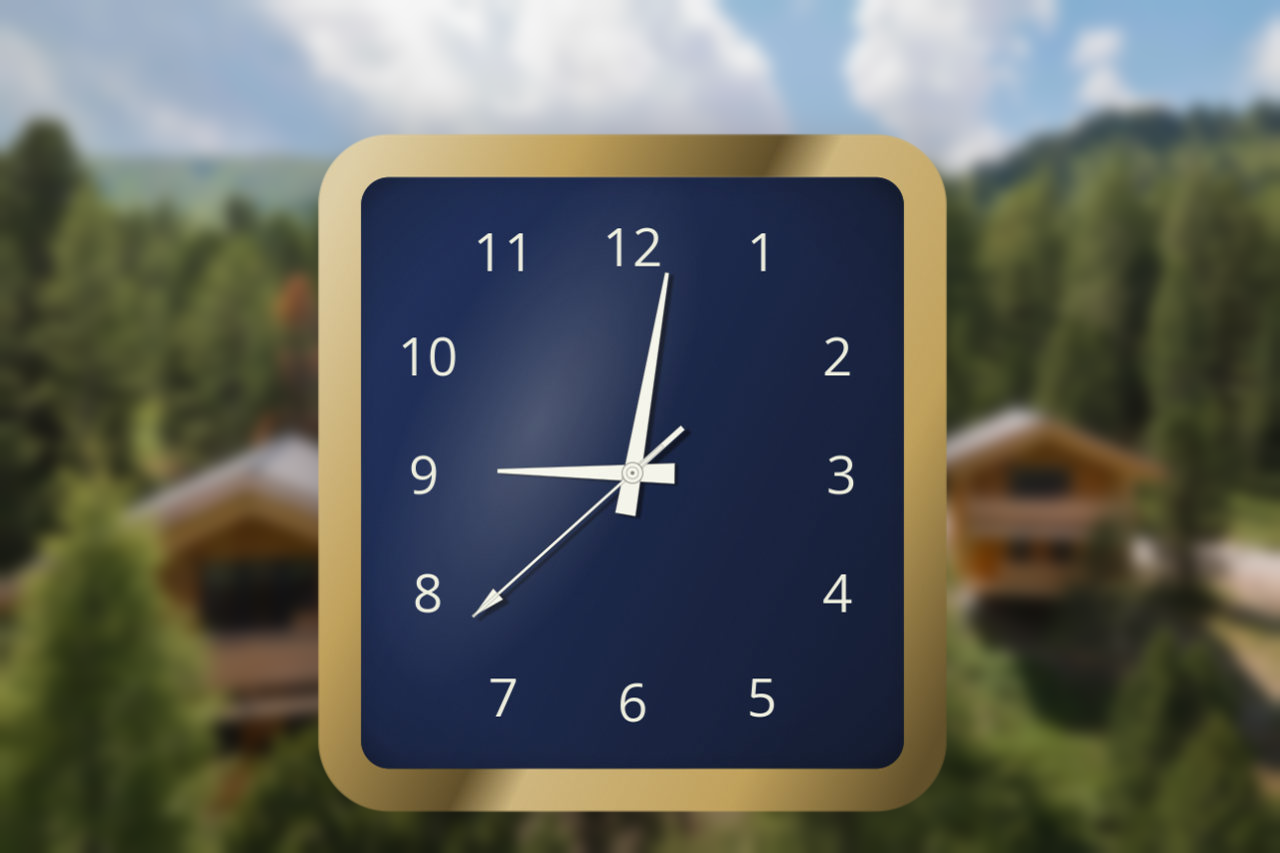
9 h 01 min 38 s
